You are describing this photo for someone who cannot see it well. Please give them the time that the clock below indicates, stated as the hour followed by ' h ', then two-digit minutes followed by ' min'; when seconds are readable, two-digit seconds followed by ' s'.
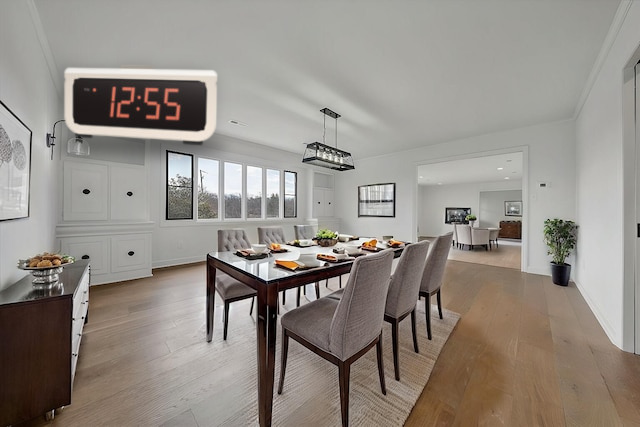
12 h 55 min
